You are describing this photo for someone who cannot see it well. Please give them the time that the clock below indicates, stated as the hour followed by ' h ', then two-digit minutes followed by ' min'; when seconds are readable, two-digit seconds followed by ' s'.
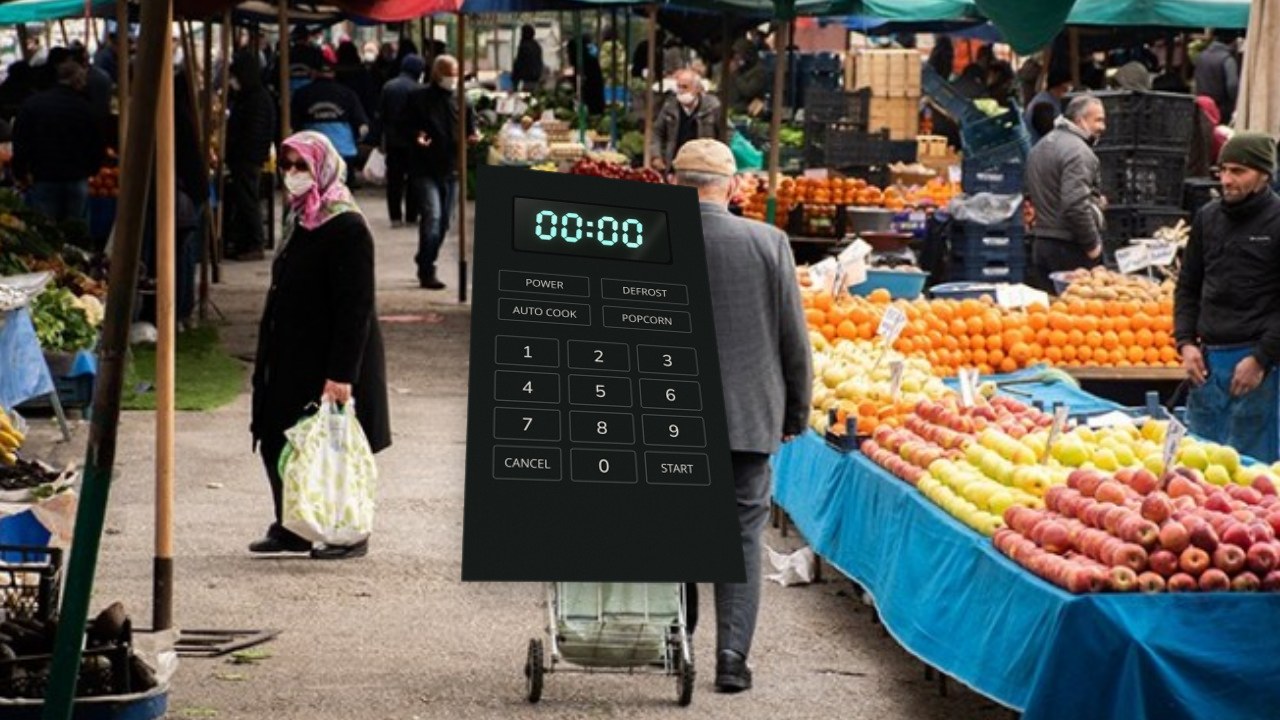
0 h 00 min
